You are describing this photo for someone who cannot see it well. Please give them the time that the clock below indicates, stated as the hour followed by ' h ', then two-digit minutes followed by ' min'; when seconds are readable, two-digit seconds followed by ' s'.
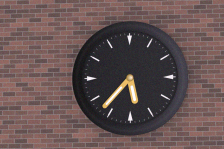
5 h 37 min
